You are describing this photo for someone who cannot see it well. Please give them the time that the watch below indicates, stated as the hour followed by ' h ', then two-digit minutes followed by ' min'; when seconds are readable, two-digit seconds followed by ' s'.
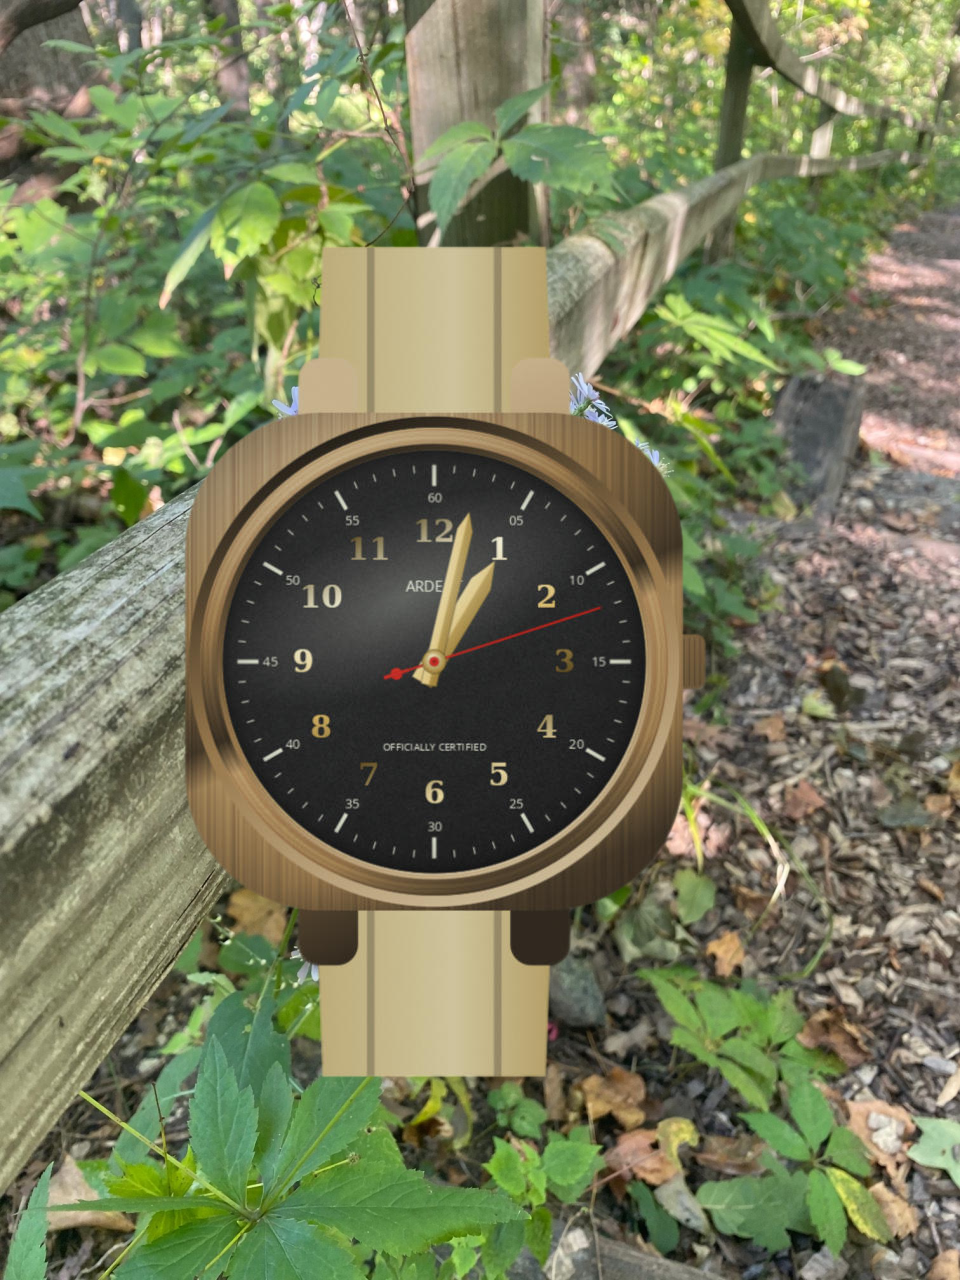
1 h 02 min 12 s
